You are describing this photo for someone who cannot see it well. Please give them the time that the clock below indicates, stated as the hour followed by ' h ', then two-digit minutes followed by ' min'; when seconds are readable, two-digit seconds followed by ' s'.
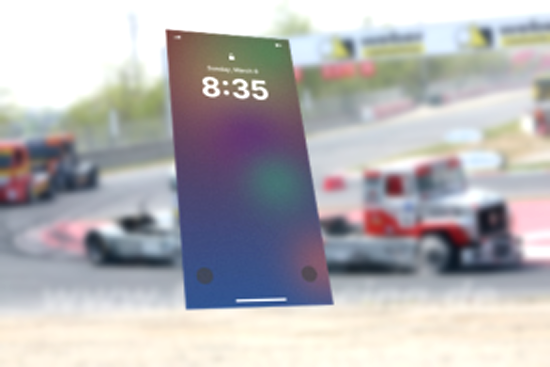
8 h 35 min
